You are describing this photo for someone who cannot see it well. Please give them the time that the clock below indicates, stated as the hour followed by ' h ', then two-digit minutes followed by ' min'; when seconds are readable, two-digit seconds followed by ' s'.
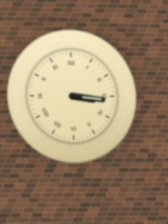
3 h 16 min
